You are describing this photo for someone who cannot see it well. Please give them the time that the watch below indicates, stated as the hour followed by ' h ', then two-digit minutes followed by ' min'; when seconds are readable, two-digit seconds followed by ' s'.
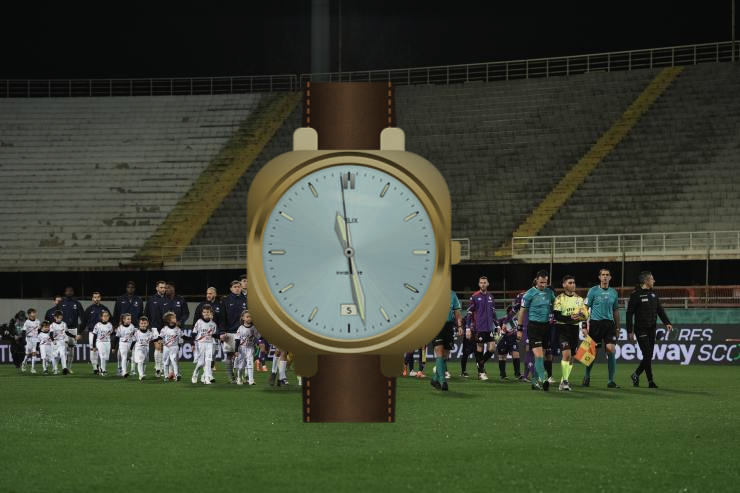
11 h 27 min 59 s
